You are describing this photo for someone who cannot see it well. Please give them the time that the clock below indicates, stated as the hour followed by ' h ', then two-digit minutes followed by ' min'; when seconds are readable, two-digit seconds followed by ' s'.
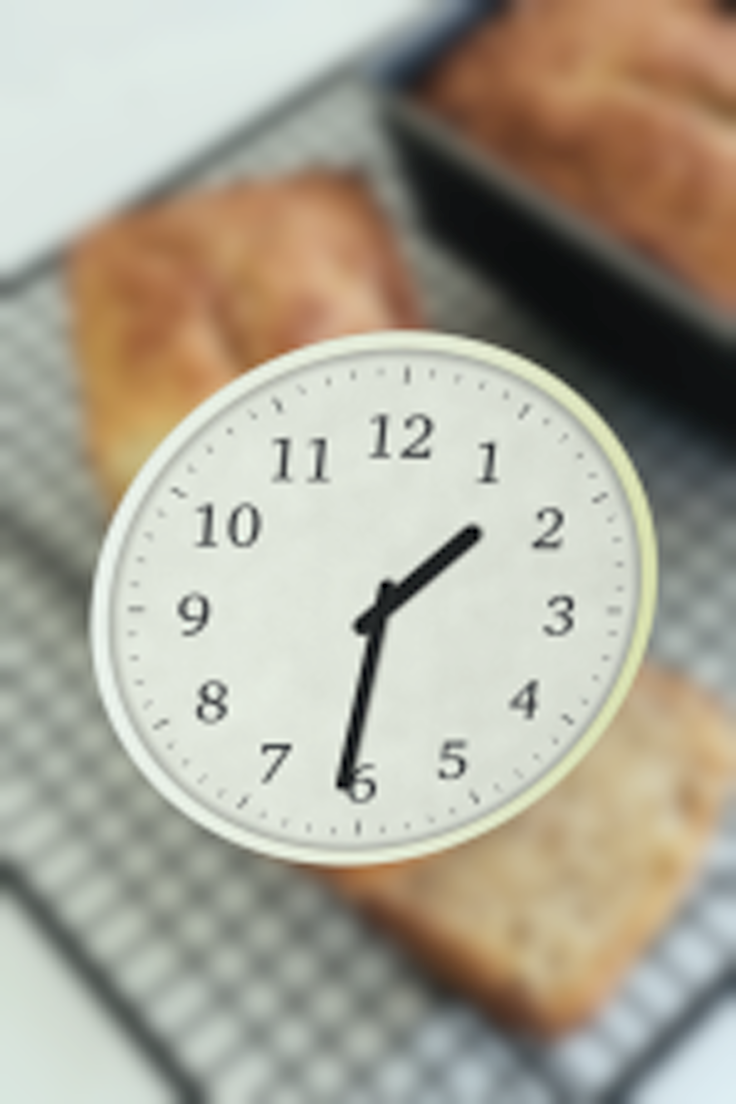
1 h 31 min
